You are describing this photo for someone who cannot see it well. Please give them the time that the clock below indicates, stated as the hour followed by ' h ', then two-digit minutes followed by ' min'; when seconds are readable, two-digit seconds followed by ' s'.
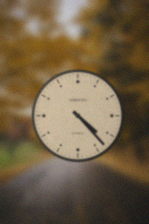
4 h 23 min
